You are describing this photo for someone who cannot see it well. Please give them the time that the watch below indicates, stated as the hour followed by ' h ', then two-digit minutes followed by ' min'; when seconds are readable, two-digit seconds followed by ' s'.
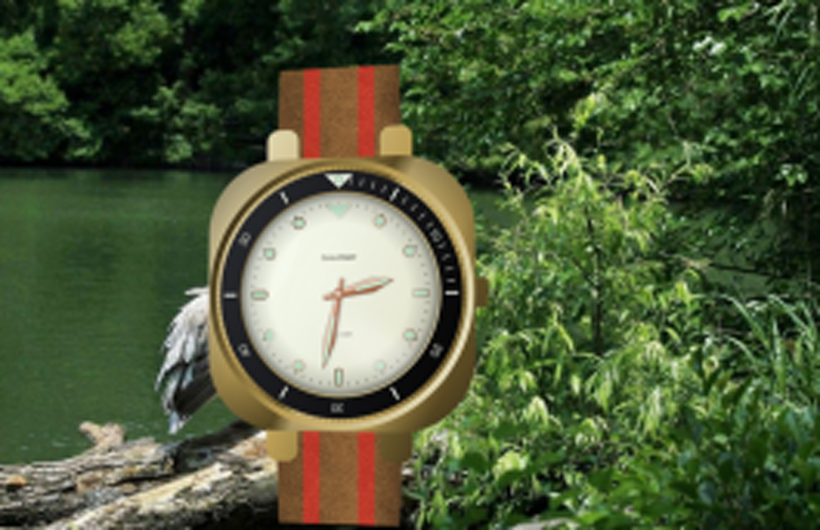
2 h 32 min
